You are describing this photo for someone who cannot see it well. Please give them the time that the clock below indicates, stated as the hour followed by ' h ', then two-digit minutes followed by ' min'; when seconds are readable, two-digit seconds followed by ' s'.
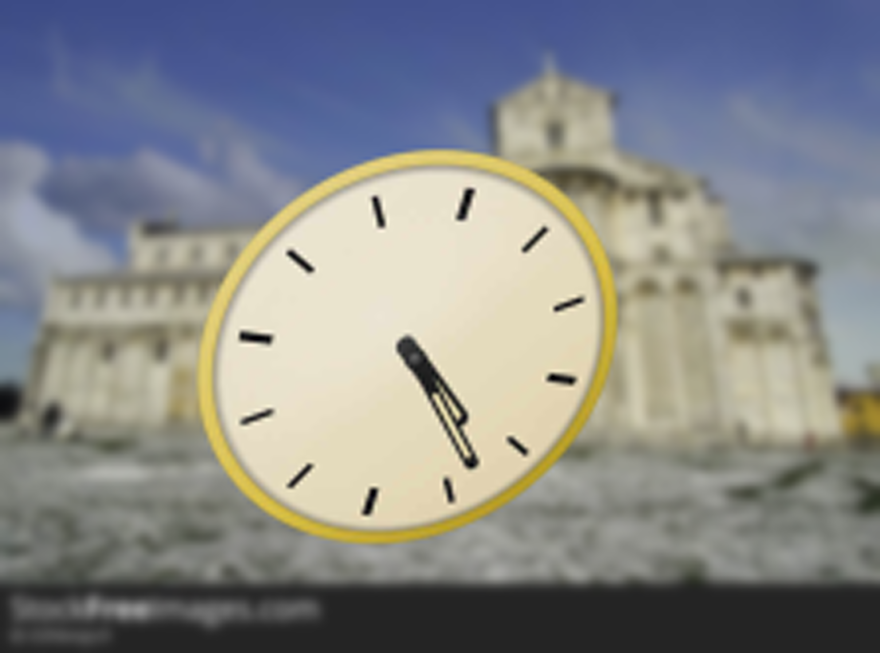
4 h 23 min
